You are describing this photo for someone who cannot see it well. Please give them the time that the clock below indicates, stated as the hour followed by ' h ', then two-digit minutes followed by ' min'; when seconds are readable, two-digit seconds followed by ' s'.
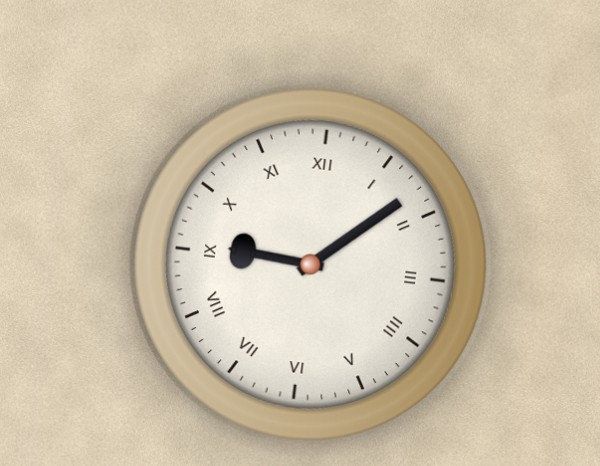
9 h 08 min
